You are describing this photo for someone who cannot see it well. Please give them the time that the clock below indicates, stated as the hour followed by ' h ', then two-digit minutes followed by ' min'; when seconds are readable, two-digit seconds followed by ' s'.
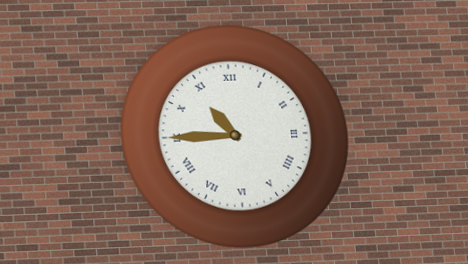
10 h 45 min
